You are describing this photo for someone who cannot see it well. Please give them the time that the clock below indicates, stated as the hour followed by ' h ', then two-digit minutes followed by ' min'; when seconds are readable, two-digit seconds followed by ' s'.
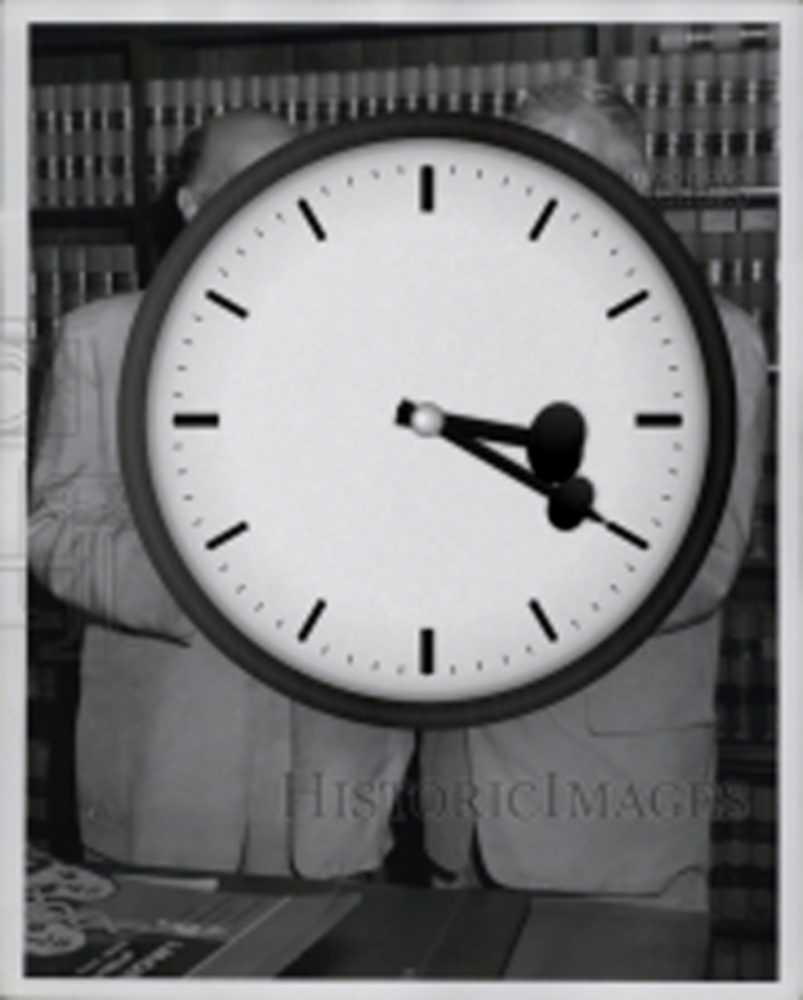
3 h 20 min
